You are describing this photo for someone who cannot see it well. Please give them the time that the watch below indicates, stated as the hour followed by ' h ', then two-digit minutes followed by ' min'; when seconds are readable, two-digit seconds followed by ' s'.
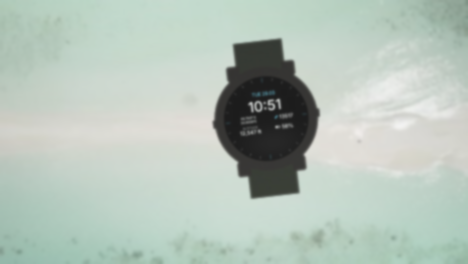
10 h 51 min
